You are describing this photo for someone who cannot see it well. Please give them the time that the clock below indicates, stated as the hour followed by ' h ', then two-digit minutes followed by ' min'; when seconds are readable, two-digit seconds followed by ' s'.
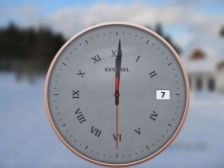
12 h 00 min 30 s
